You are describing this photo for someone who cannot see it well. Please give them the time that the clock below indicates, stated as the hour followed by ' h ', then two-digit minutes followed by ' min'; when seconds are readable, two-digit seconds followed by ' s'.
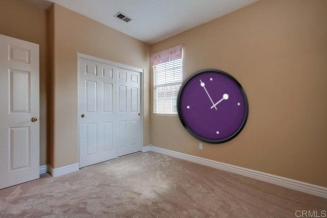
1 h 56 min
